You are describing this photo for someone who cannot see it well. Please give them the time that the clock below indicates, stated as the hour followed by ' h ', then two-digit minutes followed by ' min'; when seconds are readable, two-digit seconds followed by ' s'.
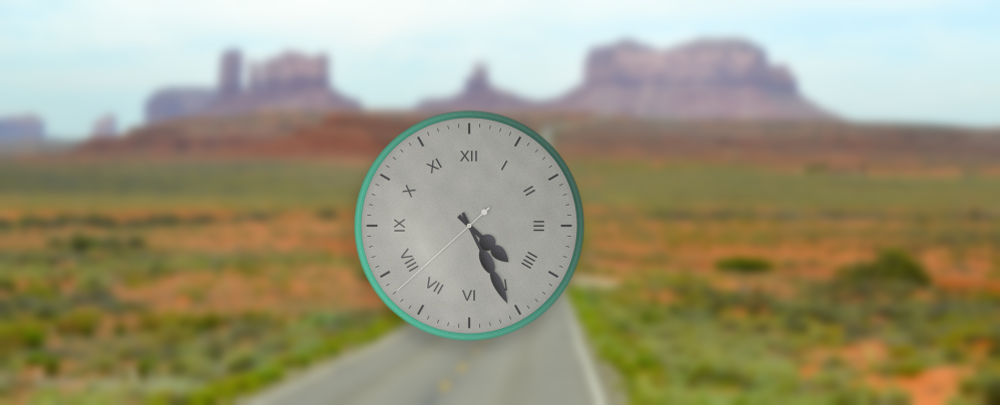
4 h 25 min 38 s
